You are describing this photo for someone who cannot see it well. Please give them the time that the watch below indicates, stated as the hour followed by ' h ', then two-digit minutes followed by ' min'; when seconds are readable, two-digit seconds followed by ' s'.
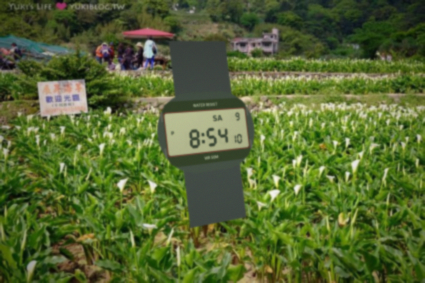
8 h 54 min
